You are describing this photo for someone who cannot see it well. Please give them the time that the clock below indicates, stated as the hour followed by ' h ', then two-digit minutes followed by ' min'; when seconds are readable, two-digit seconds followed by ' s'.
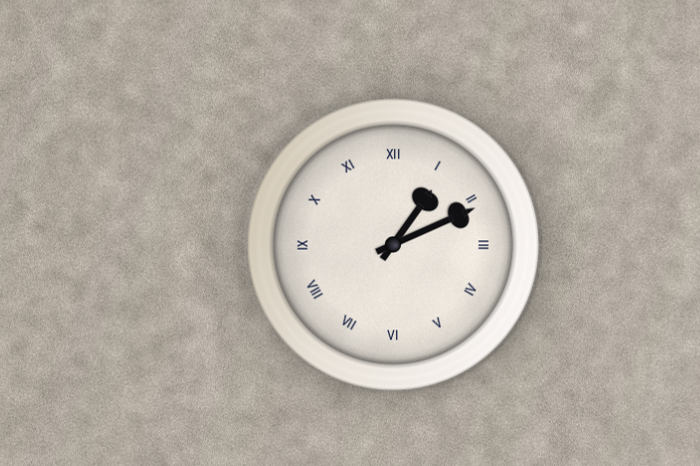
1 h 11 min
